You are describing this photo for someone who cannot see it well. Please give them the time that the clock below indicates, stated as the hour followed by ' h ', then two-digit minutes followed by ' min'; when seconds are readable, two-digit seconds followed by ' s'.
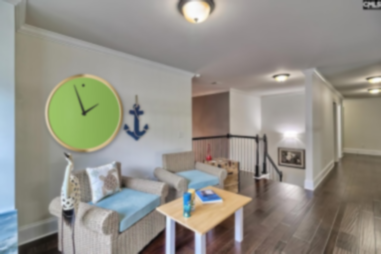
1 h 57 min
